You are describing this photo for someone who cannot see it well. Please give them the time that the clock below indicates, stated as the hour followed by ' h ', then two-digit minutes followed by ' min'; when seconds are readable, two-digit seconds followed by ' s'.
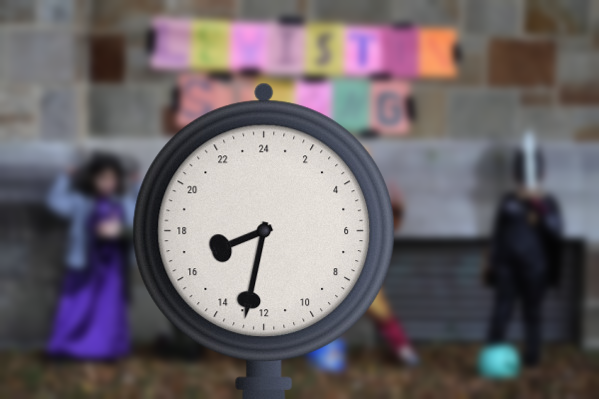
16 h 32 min
